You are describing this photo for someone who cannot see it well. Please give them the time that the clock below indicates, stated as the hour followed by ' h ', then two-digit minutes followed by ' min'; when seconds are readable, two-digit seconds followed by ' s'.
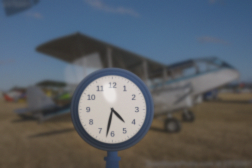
4 h 32 min
